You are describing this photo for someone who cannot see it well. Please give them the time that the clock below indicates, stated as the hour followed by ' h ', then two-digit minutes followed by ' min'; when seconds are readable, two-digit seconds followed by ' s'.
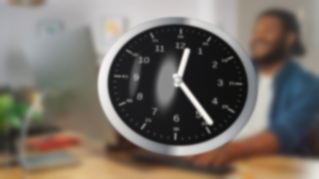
12 h 24 min
